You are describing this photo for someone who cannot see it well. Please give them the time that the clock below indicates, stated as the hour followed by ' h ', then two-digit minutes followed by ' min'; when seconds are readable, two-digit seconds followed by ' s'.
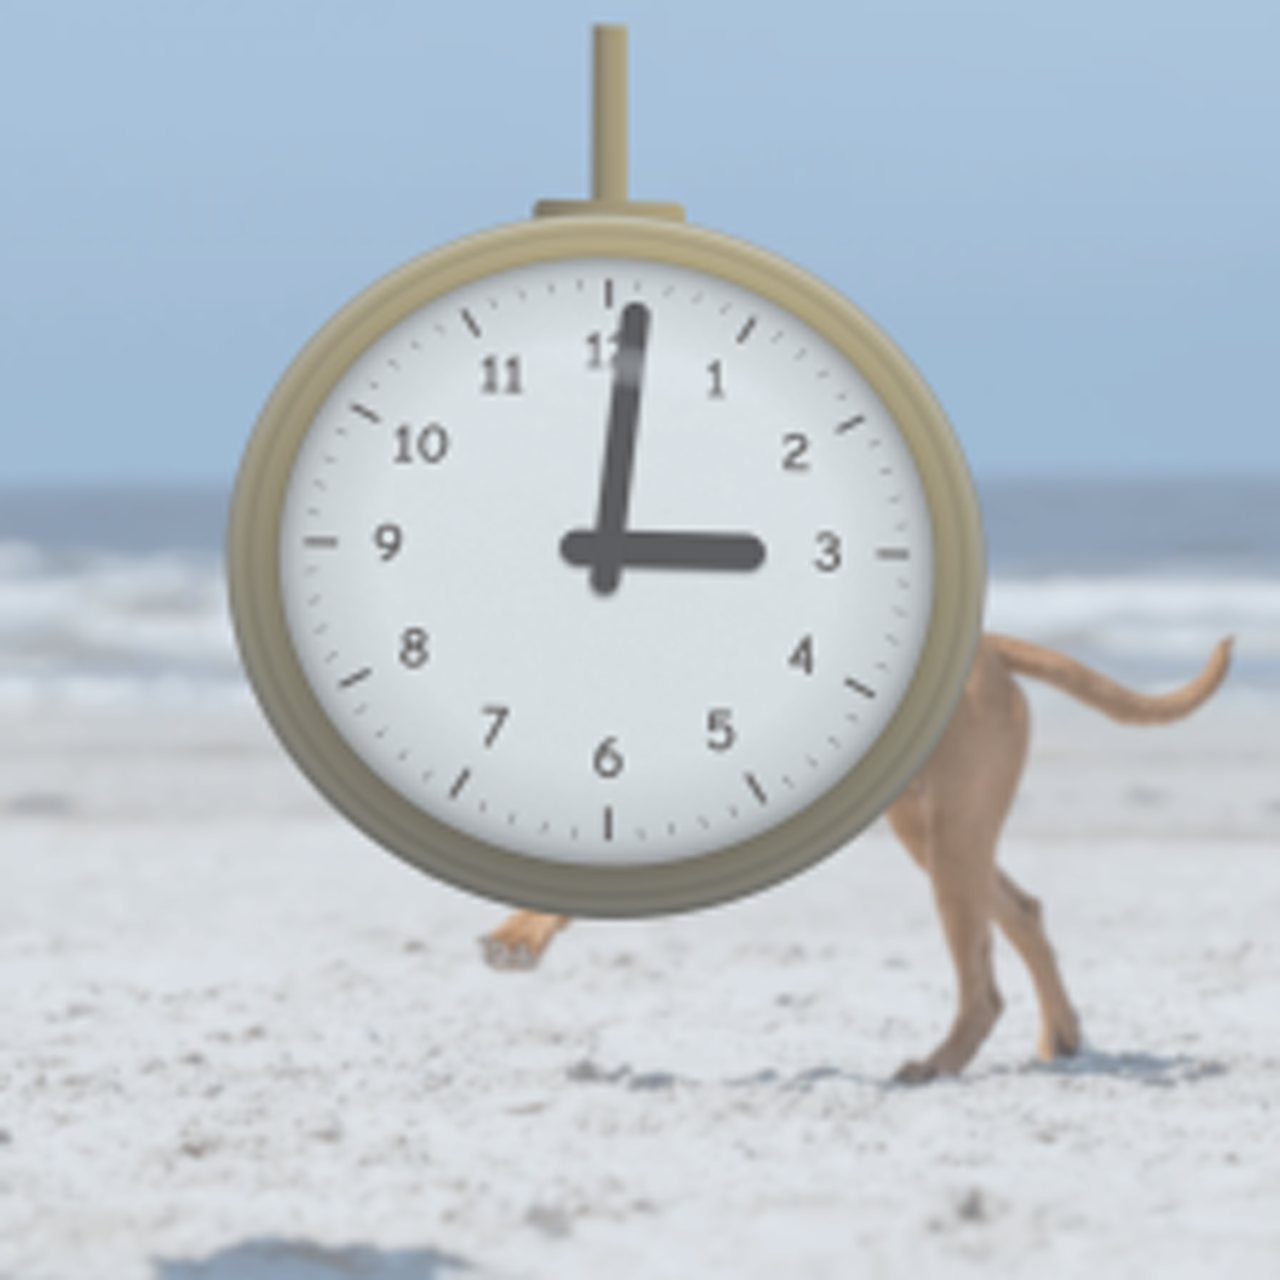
3 h 01 min
